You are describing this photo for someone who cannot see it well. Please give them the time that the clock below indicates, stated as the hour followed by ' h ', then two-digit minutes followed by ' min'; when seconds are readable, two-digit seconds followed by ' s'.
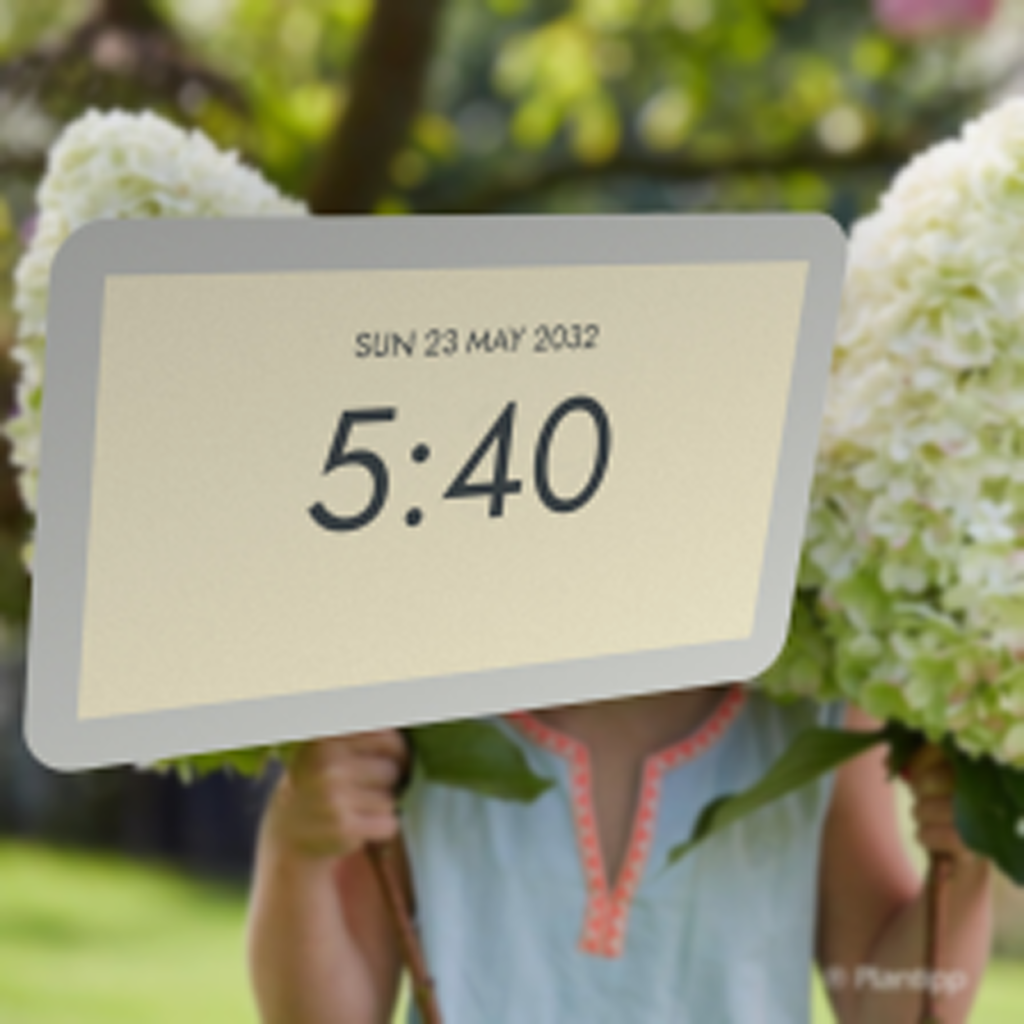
5 h 40 min
